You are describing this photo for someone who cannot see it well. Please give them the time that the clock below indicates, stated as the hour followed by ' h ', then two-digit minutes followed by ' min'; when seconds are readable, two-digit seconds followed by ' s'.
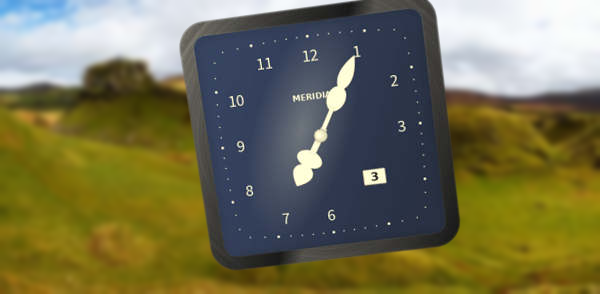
7 h 05 min
